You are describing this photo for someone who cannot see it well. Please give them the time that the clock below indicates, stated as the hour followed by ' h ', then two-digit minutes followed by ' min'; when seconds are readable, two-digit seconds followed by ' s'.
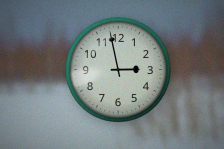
2 h 58 min
